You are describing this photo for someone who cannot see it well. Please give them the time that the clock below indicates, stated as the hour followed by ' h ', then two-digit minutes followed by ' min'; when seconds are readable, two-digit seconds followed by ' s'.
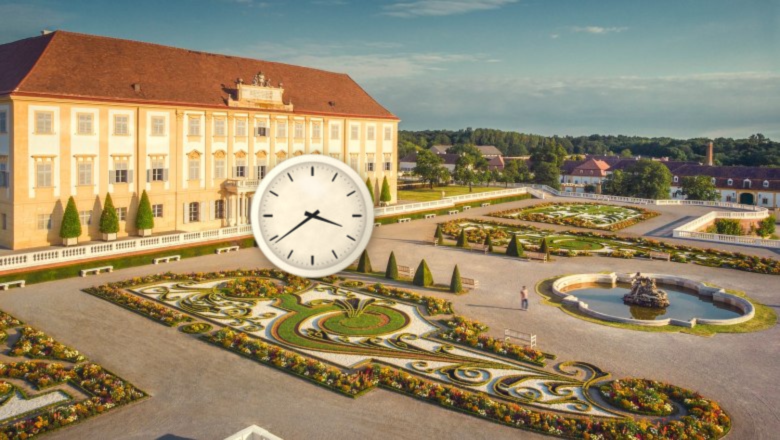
3 h 39 min
